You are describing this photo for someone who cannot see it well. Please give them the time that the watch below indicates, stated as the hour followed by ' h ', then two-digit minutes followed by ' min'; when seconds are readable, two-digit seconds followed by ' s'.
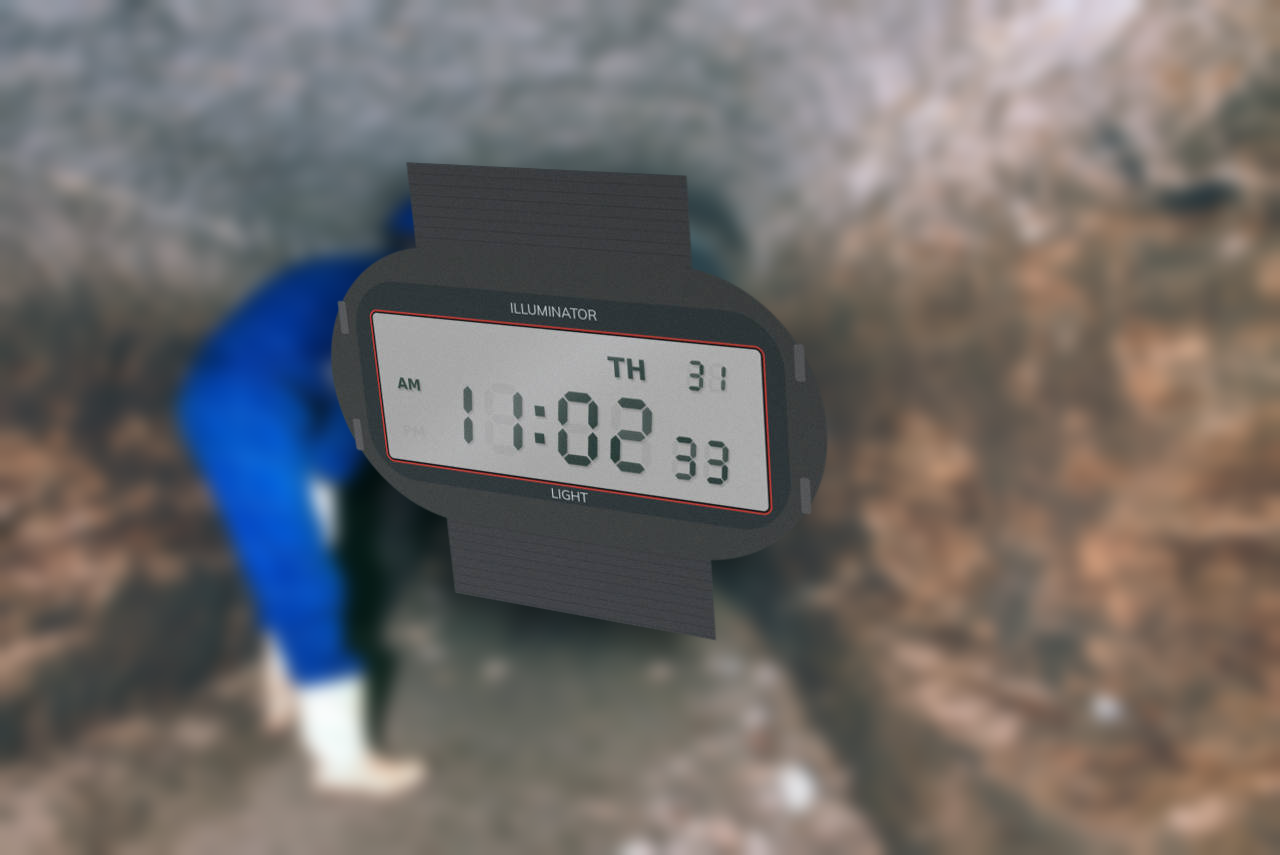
11 h 02 min 33 s
